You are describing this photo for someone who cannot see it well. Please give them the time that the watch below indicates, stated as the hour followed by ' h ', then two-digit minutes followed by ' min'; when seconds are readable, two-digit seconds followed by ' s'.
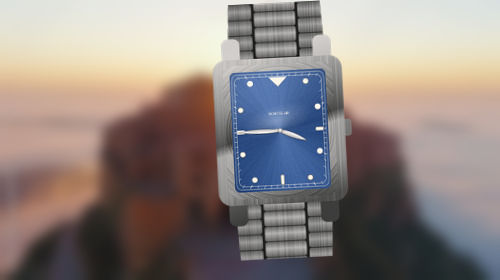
3 h 45 min
